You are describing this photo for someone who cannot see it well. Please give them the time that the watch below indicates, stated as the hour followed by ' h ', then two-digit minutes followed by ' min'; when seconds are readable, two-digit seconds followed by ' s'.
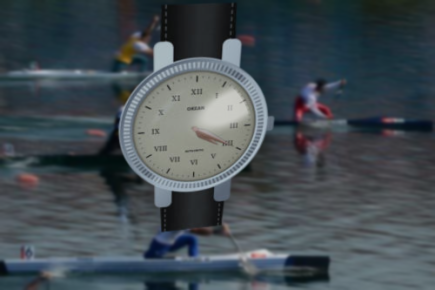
4 h 20 min
